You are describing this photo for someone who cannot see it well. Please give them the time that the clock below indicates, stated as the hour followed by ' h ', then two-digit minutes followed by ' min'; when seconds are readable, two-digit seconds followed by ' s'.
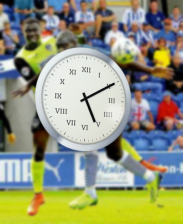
5 h 10 min
